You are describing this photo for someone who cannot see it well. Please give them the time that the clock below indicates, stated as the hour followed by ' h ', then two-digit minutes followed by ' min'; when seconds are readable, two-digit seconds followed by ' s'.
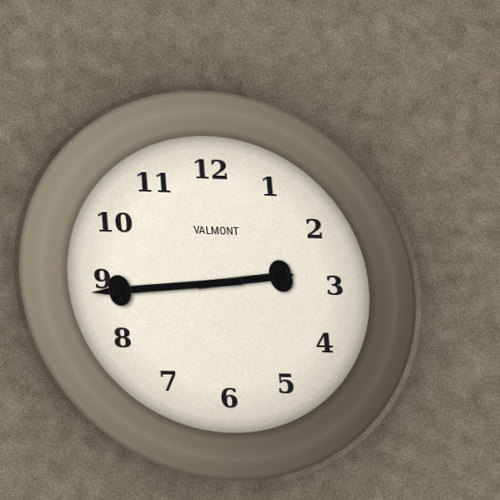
2 h 44 min
